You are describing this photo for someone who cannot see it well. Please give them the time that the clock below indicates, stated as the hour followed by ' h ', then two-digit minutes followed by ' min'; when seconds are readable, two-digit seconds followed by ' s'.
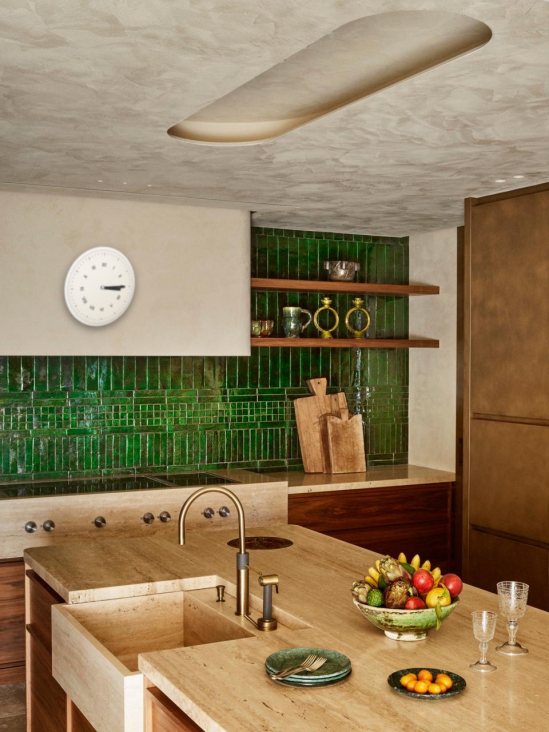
3 h 15 min
